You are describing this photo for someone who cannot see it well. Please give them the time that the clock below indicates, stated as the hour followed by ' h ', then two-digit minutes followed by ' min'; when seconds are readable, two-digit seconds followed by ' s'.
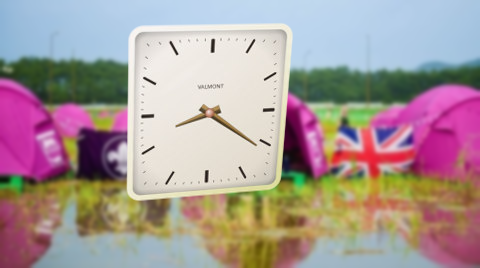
8 h 21 min
